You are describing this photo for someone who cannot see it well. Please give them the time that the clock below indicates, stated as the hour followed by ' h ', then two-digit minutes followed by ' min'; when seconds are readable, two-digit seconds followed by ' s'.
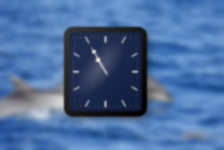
10 h 55 min
